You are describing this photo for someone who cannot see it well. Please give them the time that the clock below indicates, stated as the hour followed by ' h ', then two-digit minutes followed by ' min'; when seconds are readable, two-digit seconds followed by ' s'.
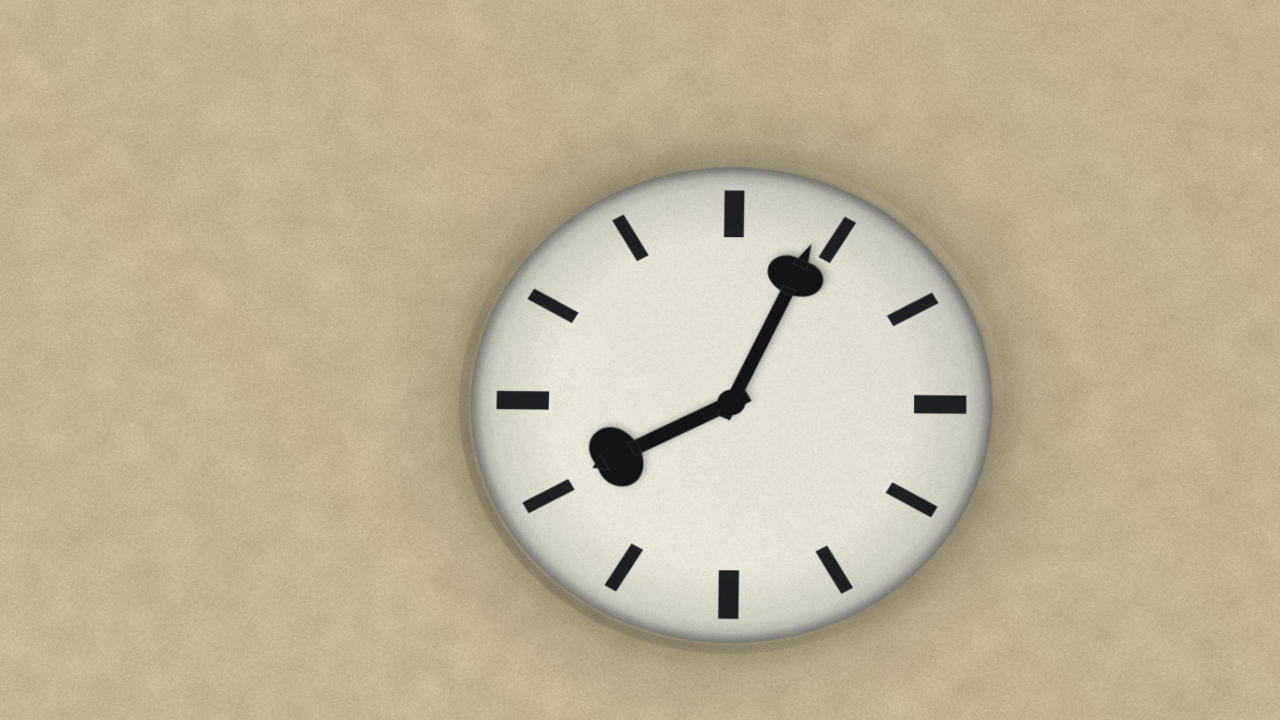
8 h 04 min
